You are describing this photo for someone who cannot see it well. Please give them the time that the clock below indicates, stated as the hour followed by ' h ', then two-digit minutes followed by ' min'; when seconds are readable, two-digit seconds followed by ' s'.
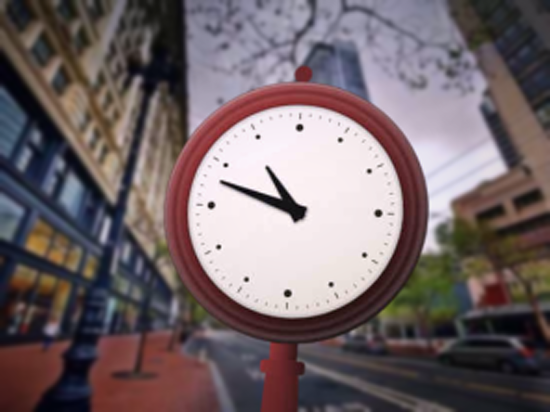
10 h 48 min
